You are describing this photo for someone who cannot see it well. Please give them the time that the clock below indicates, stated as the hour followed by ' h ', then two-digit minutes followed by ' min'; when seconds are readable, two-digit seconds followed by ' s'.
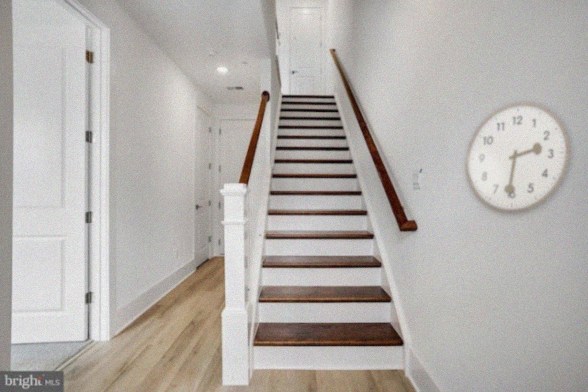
2 h 31 min
